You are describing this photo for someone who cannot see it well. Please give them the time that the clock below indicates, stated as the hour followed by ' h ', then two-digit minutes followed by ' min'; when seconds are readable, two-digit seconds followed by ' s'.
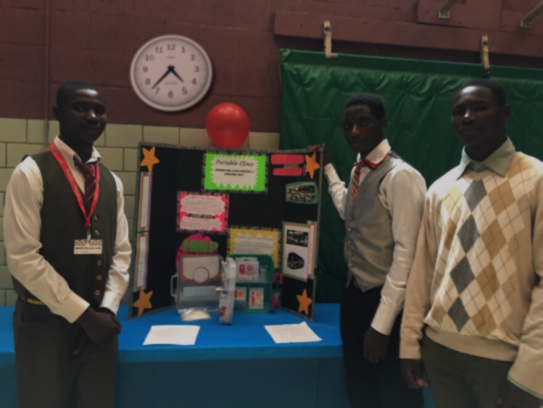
4 h 37 min
